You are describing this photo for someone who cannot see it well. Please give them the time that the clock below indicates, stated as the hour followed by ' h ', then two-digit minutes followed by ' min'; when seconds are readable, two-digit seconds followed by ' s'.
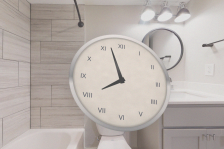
7 h 57 min
